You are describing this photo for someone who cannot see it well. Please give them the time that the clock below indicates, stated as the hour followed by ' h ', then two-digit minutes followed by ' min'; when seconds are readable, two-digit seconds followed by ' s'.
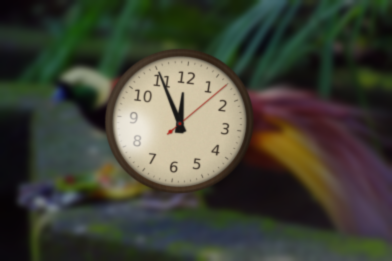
11 h 55 min 07 s
